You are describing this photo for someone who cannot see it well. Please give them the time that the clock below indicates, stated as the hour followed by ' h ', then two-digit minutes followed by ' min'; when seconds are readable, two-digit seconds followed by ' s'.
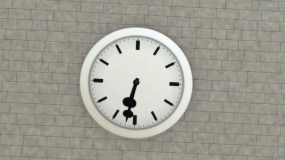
6 h 32 min
